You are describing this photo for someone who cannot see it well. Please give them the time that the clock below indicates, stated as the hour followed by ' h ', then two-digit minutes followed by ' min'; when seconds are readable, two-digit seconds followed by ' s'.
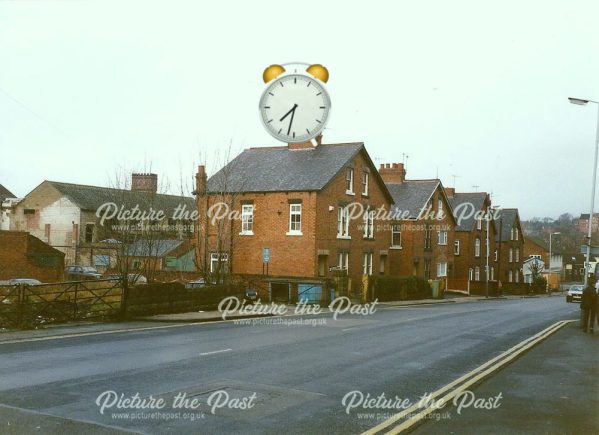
7 h 32 min
